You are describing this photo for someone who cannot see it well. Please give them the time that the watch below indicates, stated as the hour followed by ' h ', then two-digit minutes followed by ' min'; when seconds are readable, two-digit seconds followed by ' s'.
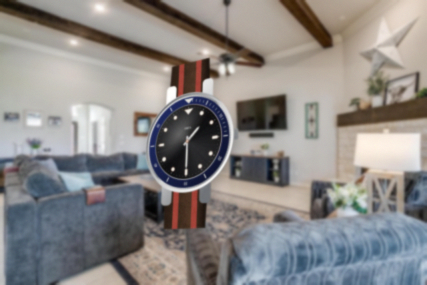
1 h 30 min
